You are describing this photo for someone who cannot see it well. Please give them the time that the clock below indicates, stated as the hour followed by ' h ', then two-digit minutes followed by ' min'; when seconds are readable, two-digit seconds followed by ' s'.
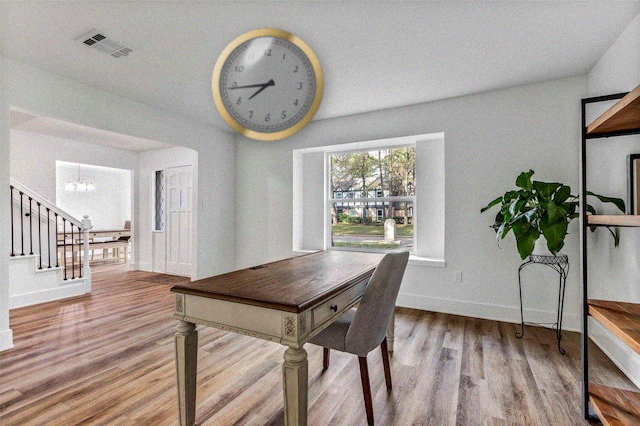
7 h 44 min
